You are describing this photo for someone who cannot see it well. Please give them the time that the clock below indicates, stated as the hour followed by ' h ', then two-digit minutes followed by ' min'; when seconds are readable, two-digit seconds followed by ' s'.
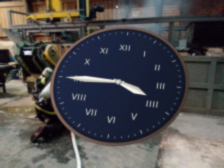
3 h 45 min
